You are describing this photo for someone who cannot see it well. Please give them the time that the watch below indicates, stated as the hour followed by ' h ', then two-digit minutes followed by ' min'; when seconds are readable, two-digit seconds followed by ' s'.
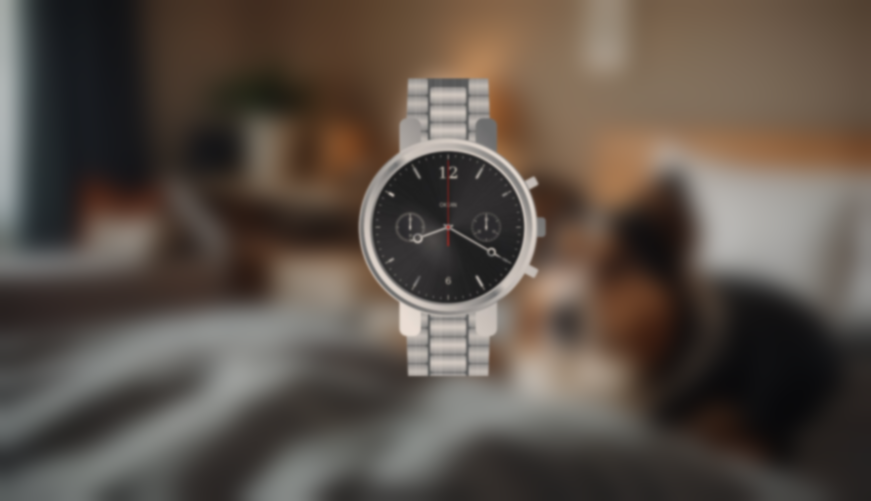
8 h 20 min
